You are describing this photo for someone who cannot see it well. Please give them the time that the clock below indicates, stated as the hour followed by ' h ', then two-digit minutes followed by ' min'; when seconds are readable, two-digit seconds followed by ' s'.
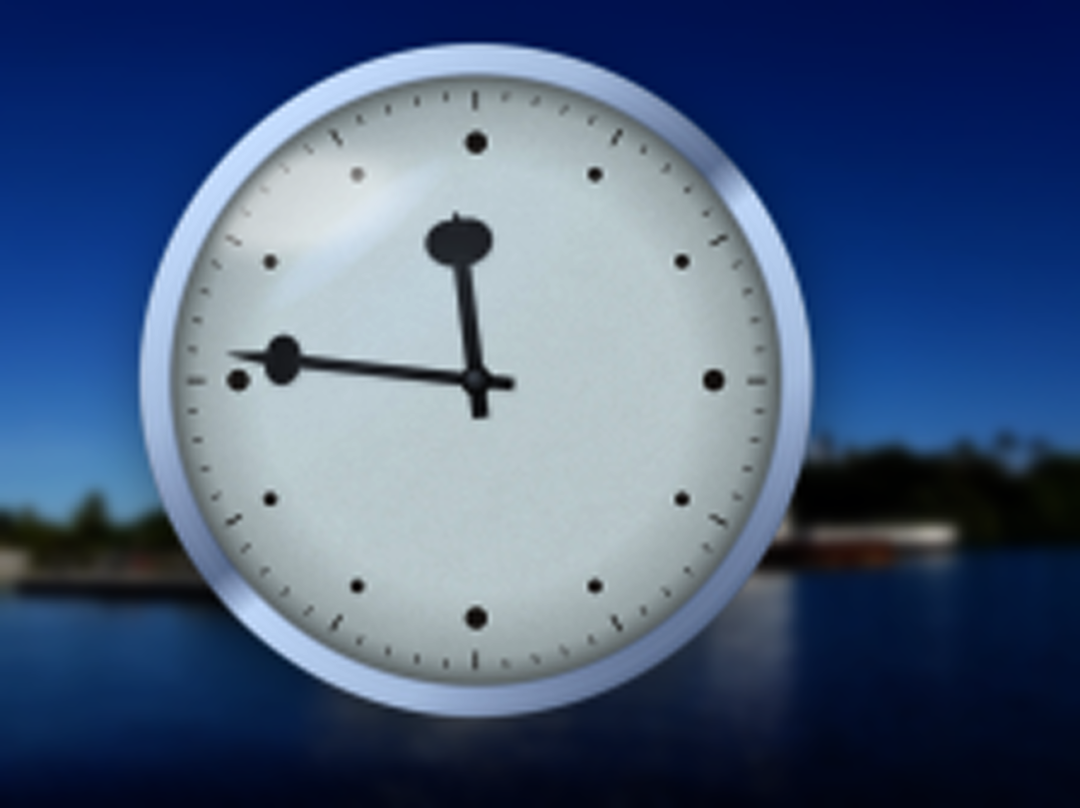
11 h 46 min
